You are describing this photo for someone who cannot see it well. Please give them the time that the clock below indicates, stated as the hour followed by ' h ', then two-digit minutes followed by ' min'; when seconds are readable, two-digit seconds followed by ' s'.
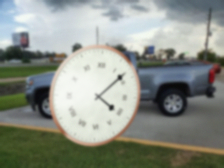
4 h 08 min
